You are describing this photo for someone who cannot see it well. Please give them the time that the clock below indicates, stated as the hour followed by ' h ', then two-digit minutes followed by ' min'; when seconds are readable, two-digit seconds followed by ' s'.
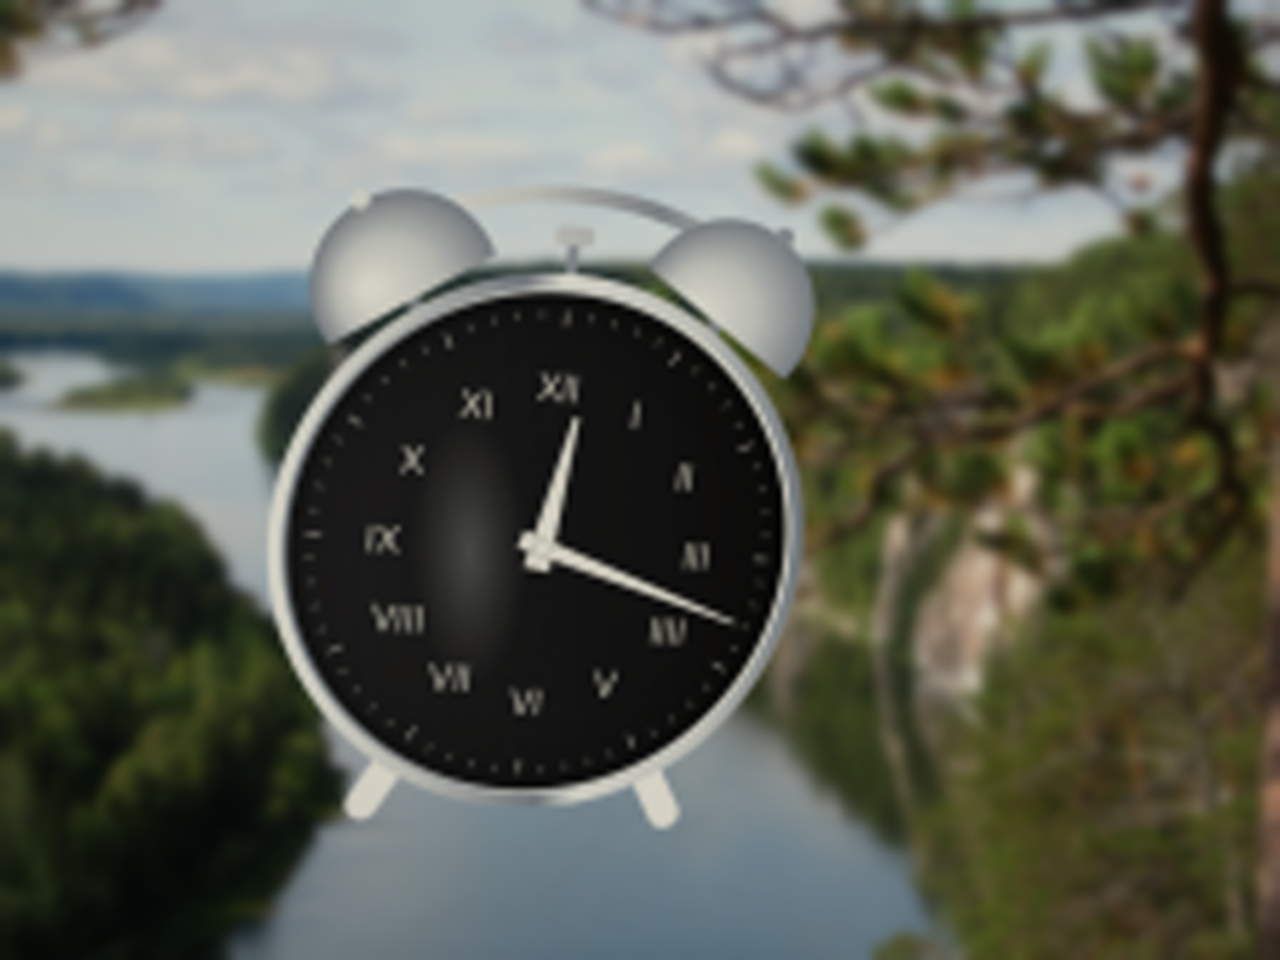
12 h 18 min
